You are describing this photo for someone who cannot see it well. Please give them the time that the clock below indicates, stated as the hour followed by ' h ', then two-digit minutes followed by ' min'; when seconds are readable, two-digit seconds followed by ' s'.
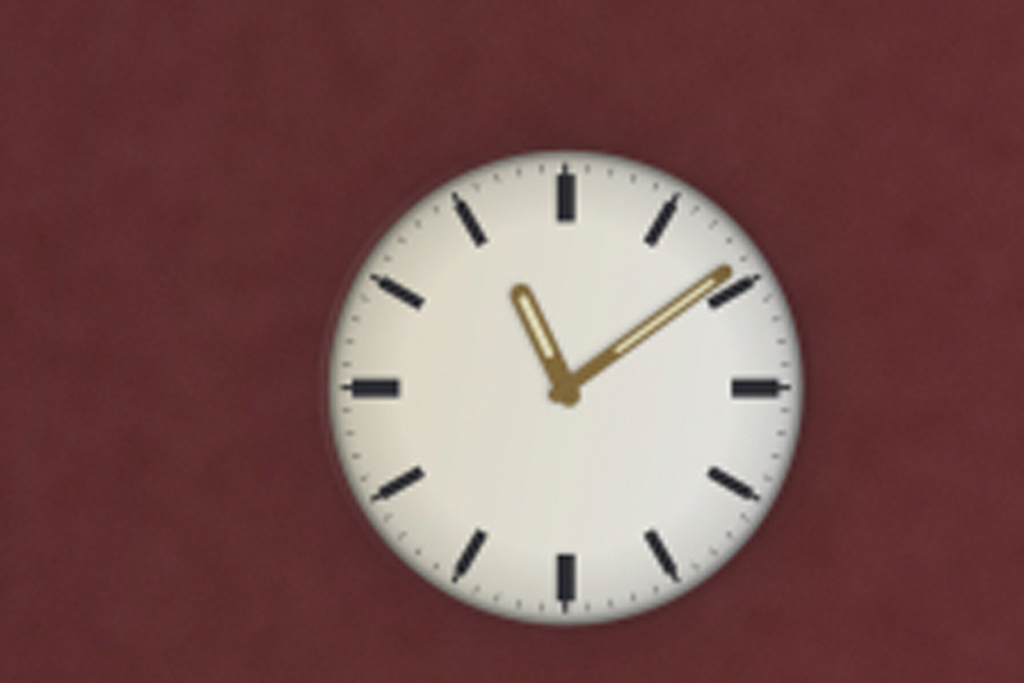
11 h 09 min
